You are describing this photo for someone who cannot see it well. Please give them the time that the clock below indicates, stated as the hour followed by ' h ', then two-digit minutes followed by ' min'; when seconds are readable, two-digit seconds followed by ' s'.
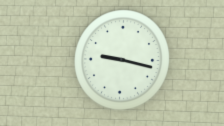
9 h 17 min
